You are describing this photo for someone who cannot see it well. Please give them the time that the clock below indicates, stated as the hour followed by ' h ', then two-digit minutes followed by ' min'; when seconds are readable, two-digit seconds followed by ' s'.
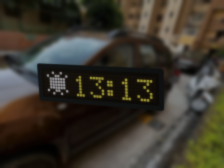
13 h 13 min
